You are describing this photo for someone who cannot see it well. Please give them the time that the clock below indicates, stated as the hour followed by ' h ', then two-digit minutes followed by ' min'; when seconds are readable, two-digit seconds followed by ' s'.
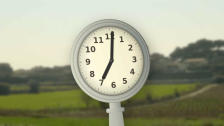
7 h 01 min
